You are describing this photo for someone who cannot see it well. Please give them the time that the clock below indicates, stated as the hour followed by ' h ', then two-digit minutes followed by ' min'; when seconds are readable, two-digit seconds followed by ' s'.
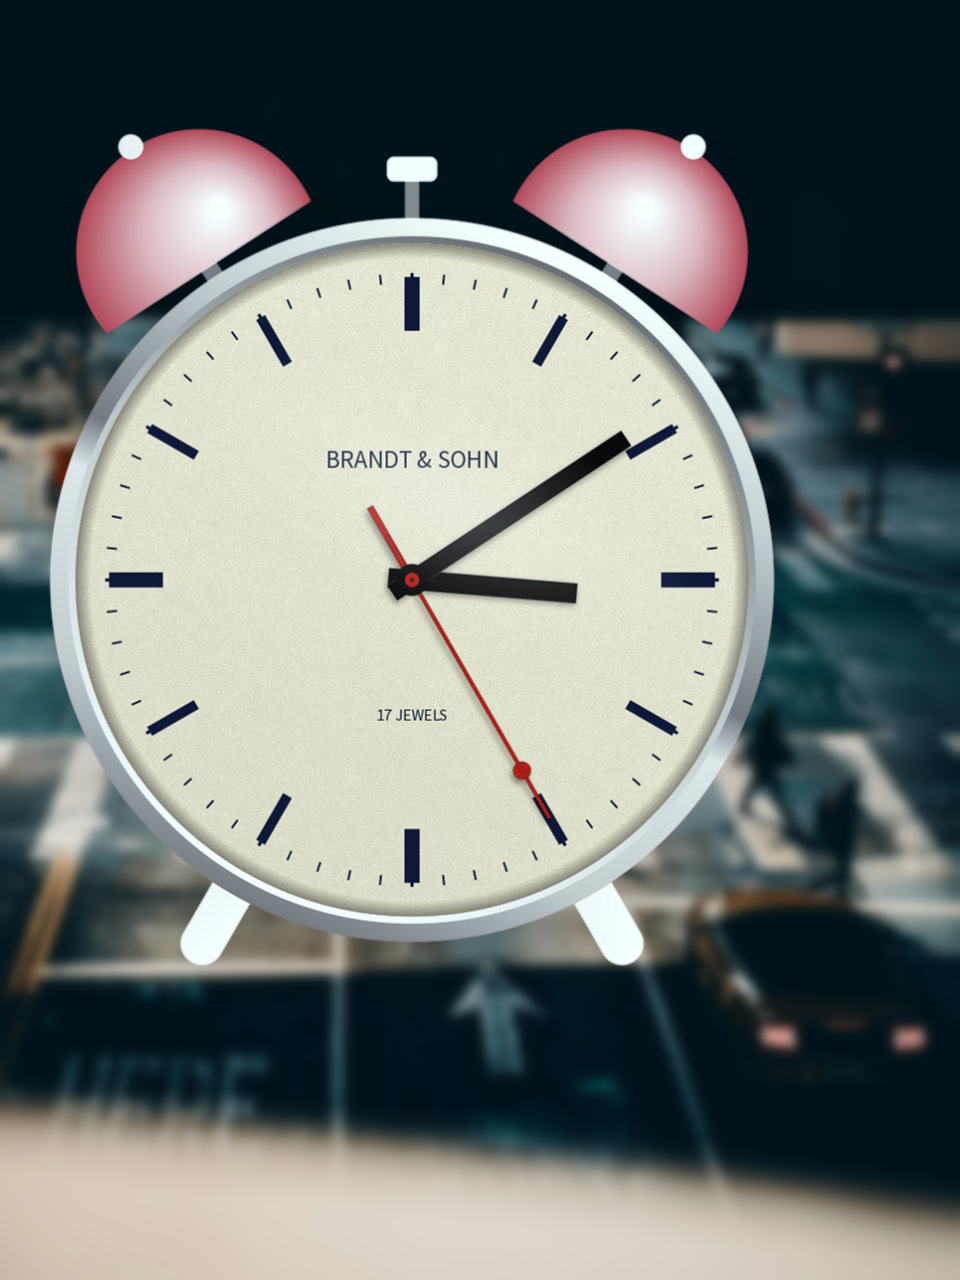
3 h 09 min 25 s
